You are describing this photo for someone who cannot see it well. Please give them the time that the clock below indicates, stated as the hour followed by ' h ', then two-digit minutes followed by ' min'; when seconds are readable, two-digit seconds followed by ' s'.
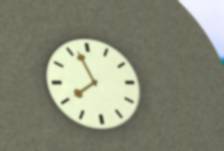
7 h 57 min
